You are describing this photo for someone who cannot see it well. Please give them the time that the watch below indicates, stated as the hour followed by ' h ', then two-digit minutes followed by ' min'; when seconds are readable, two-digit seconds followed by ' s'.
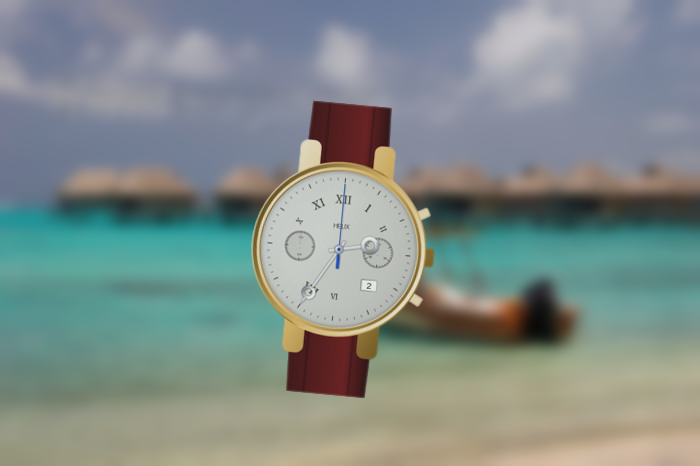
2 h 35 min
